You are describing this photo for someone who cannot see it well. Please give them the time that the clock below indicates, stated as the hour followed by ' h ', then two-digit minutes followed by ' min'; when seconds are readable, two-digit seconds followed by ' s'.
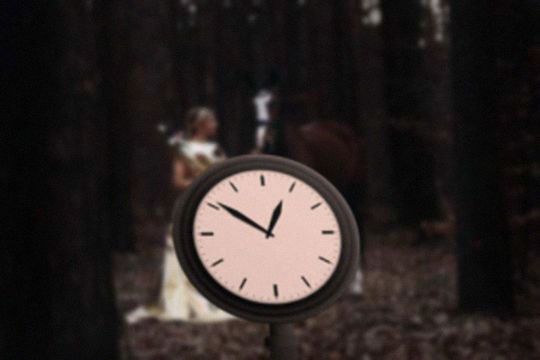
12 h 51 min
